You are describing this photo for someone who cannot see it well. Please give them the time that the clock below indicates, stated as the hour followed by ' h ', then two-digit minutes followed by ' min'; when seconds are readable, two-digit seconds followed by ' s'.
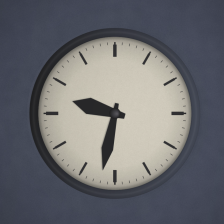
9 h 32 min
